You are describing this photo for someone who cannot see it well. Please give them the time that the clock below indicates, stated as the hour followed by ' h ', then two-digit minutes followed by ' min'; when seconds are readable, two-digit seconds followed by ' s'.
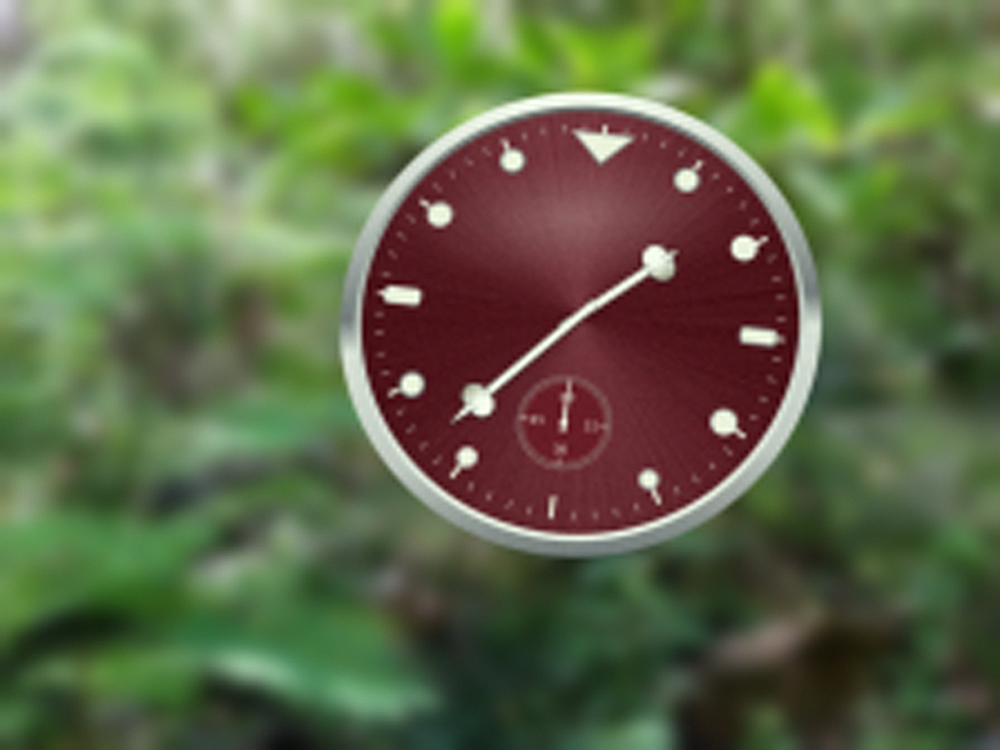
1 h 37 min
